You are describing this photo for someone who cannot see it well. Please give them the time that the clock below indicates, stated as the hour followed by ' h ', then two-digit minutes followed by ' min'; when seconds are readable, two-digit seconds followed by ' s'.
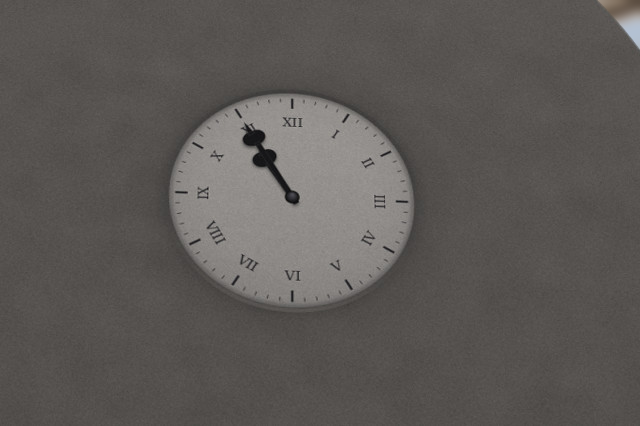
10 h 55 min
